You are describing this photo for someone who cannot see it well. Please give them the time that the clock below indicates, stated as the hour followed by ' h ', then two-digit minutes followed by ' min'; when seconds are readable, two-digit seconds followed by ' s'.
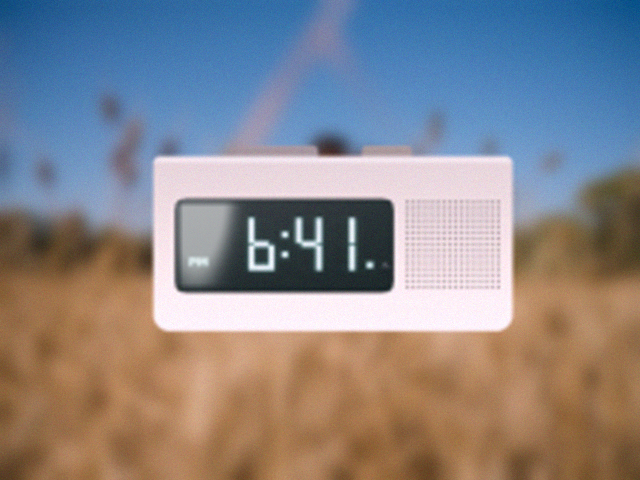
6 h 41 min
